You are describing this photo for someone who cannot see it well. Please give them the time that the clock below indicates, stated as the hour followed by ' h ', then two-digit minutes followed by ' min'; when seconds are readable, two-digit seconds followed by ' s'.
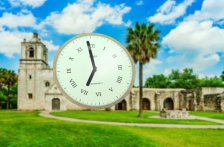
6 h 59 min
